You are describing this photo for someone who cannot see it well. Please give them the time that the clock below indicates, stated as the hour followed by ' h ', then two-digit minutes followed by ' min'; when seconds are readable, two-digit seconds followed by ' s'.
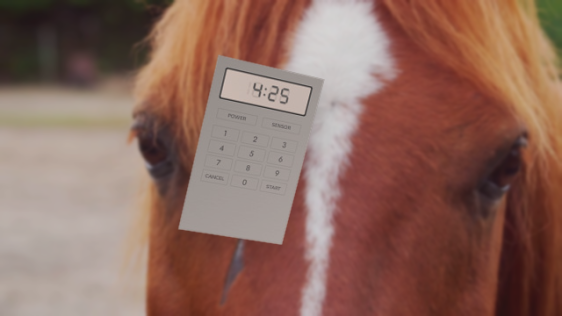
4 h 25 min
